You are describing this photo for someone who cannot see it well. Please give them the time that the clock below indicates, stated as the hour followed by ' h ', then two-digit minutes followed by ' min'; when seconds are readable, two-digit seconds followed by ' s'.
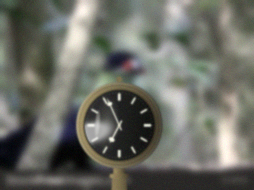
6 h 56 min
